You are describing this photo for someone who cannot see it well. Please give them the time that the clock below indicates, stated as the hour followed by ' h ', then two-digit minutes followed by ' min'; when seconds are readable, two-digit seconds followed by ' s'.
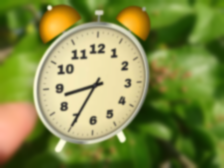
8 h 35 min
